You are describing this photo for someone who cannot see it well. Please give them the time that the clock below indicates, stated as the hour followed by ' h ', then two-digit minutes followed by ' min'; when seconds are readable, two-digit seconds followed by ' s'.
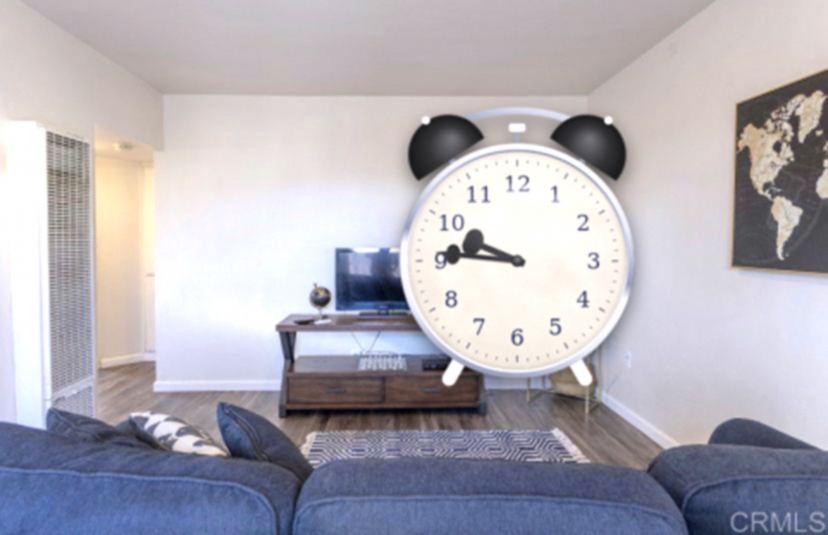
9 h 46 min
